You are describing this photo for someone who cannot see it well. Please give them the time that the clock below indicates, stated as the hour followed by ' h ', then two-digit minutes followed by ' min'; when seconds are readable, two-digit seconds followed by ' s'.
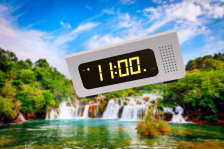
11 h 00 min
